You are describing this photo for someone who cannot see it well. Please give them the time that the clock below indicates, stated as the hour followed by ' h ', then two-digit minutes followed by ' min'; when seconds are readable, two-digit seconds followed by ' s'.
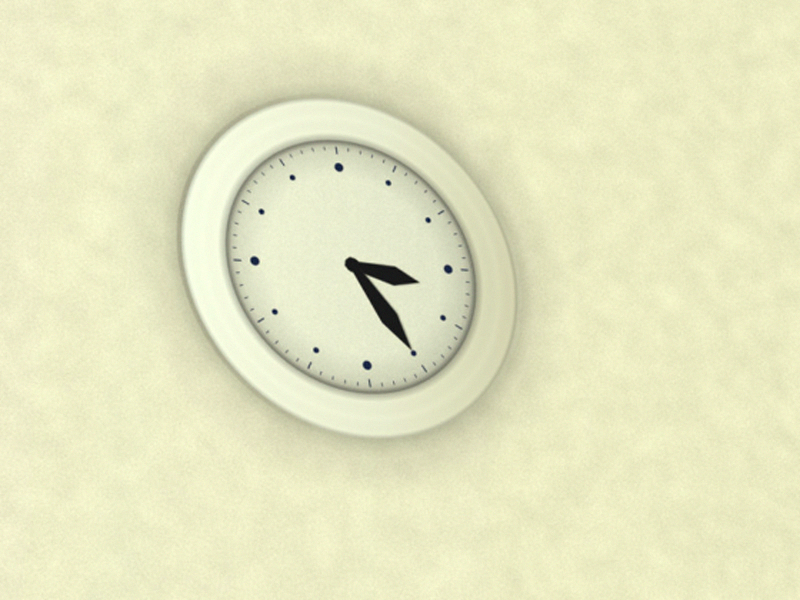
3 h 25 min
